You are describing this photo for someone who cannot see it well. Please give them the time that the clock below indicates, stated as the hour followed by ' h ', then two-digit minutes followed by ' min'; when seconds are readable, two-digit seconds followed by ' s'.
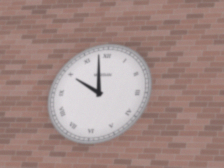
9 h 58 min
